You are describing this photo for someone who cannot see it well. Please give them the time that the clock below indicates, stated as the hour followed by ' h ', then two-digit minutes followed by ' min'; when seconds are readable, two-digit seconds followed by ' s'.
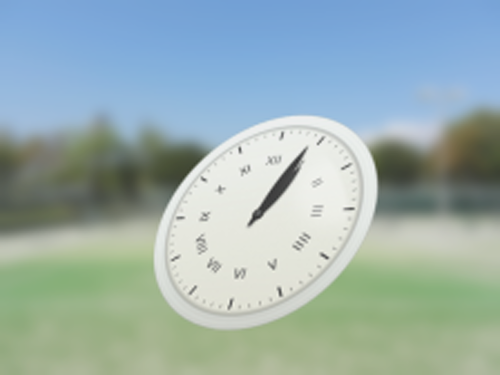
1 h 04 min
